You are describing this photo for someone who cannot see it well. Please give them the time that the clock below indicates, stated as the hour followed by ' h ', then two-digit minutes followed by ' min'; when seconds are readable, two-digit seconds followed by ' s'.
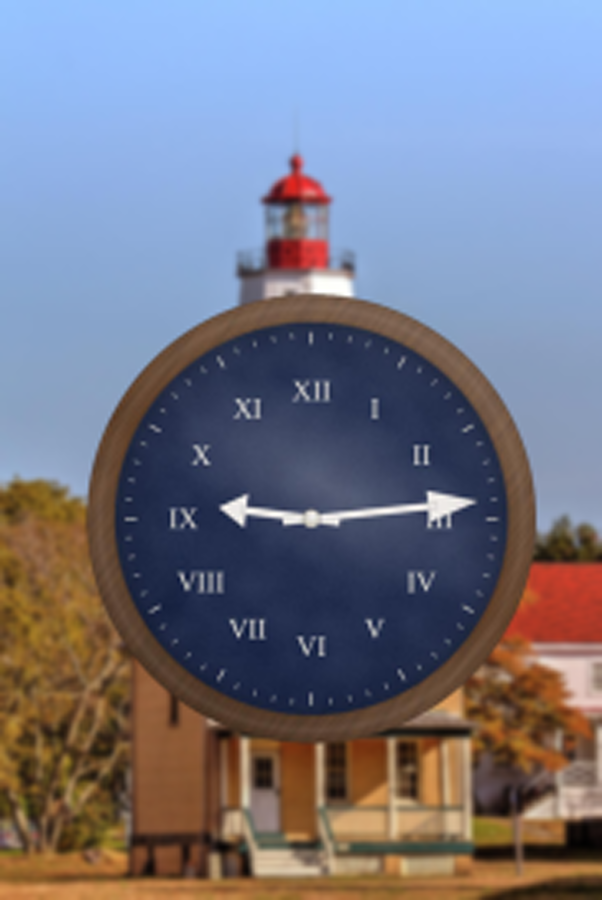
9 h 14 min
